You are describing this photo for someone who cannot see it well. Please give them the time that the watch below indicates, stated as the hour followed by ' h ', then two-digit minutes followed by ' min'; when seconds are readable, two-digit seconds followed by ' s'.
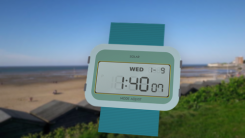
1 h 40 min 07 s
